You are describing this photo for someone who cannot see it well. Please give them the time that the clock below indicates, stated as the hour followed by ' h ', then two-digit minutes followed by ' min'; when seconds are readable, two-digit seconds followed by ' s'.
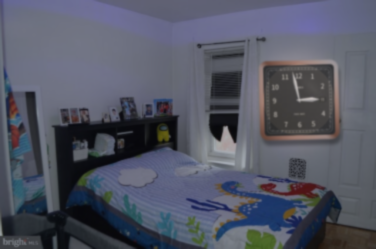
2 h 58 min
